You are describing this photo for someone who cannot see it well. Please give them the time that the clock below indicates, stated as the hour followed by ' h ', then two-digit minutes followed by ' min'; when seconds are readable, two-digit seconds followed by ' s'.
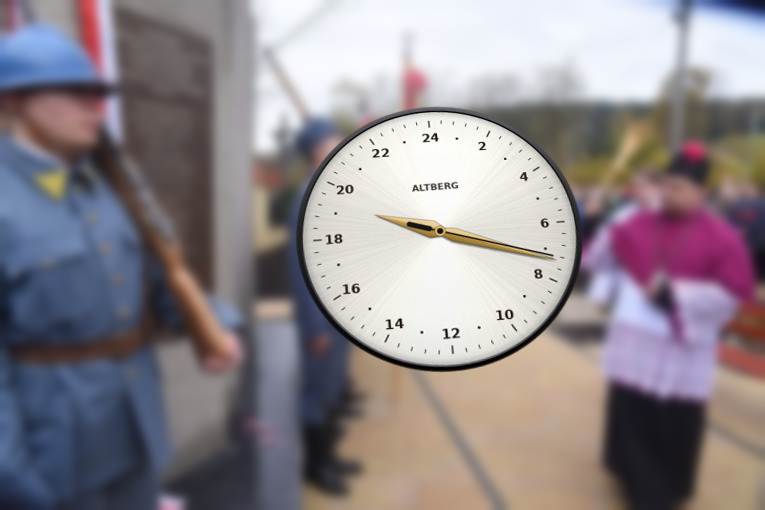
19 h 18 min 18 s
